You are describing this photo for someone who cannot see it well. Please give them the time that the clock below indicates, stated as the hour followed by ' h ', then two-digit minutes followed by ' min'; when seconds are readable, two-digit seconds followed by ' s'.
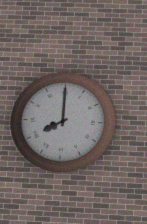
8 h 00 min
